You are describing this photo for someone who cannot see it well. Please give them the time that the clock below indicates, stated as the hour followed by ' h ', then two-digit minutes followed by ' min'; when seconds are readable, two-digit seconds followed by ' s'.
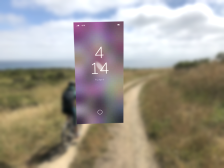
4 h 14 min
